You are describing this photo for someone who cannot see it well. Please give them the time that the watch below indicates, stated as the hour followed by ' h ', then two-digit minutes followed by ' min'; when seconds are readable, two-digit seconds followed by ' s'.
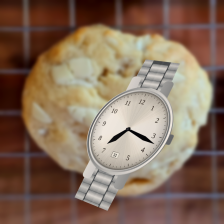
7 h 17 min
